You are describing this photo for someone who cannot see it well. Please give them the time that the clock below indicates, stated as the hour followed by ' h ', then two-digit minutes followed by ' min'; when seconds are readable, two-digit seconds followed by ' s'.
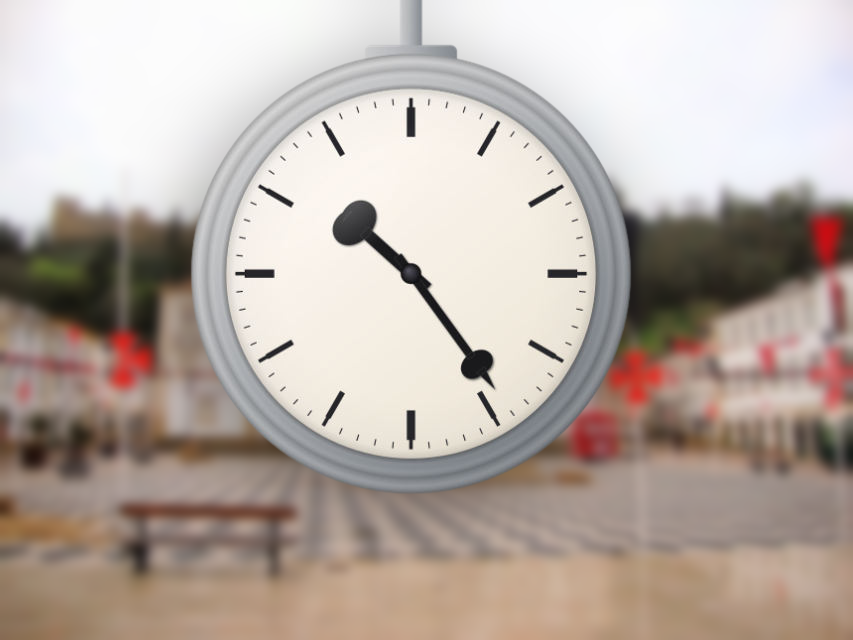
10 h 24 min
